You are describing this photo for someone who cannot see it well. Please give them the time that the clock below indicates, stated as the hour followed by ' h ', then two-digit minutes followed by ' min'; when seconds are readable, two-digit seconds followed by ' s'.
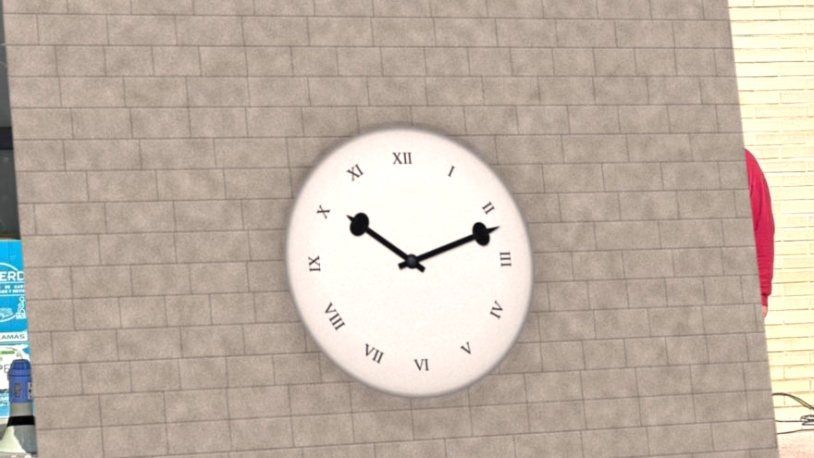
10 h 12 min
